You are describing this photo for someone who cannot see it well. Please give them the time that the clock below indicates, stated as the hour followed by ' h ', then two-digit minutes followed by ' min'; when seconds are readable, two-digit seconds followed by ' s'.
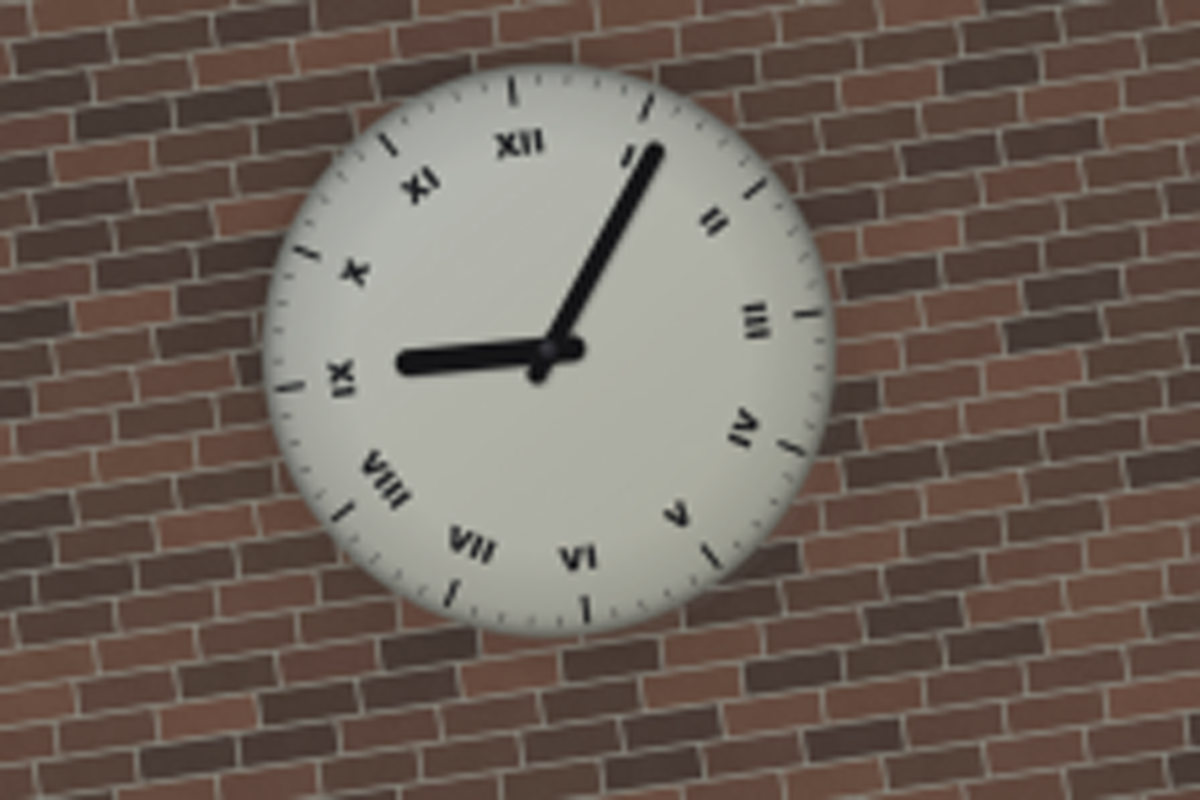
9 h 06 min
